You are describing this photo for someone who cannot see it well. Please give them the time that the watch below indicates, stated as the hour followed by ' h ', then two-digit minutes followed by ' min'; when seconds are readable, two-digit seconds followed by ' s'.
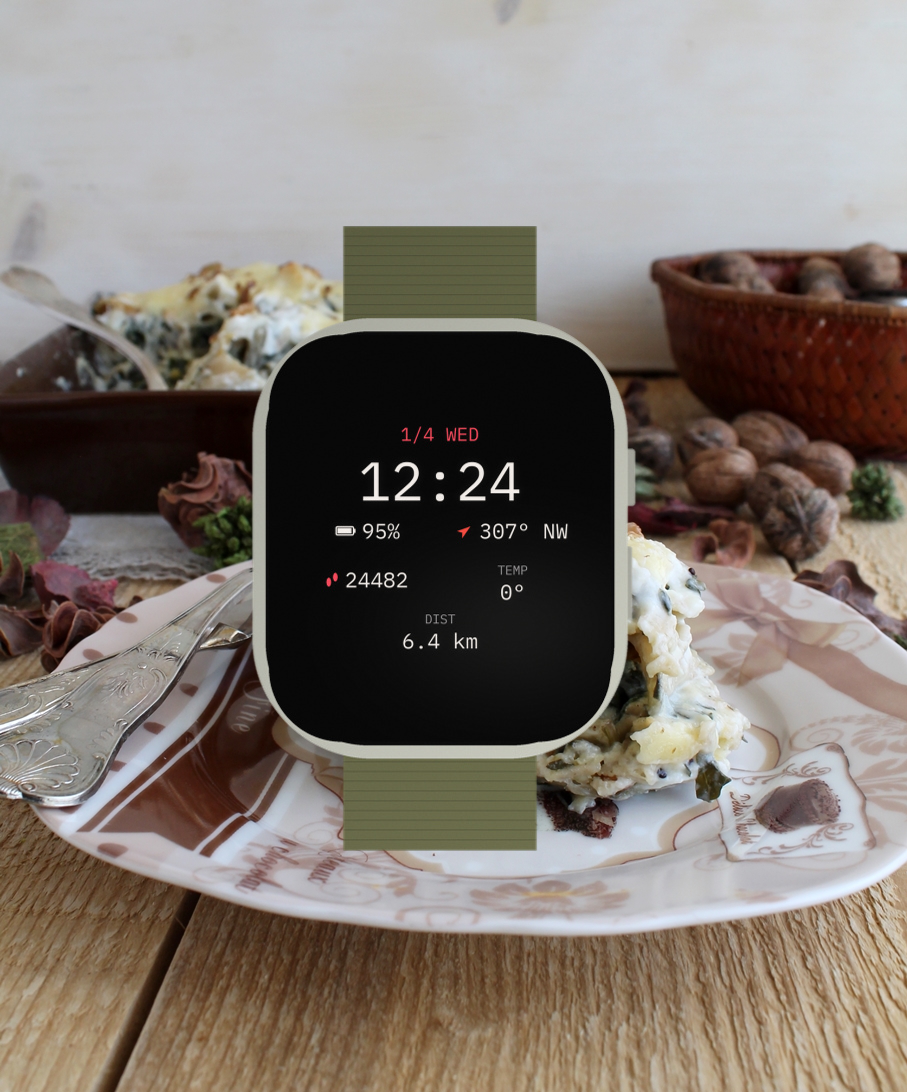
12 h 24 min
